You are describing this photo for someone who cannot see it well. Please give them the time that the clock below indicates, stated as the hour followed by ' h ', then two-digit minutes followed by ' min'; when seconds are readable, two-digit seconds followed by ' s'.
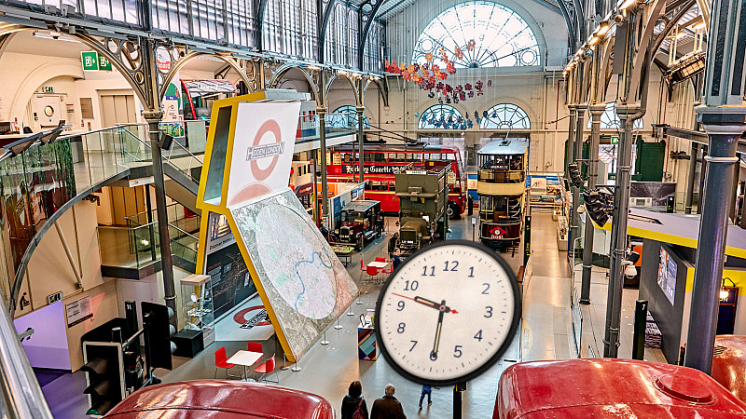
9 h 29 min 47 s
